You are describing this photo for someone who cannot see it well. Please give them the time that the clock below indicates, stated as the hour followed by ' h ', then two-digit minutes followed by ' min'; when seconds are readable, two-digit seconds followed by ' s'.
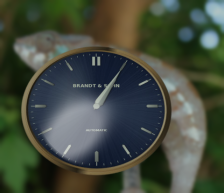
1 h 05 min
